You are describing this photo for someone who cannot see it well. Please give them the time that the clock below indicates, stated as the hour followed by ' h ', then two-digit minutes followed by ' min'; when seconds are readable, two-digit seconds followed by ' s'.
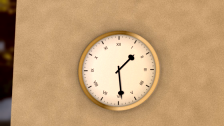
1 h 29 min
